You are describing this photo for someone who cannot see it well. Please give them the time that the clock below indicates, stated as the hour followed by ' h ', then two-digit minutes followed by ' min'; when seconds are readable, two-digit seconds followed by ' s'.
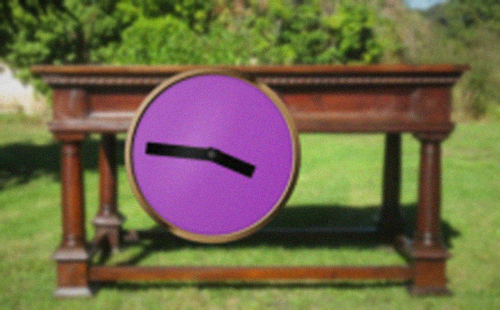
3 h 46 min
